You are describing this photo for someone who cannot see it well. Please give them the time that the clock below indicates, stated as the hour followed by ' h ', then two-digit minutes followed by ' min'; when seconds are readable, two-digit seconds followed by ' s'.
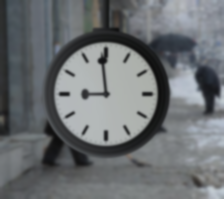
8 h 59 min
